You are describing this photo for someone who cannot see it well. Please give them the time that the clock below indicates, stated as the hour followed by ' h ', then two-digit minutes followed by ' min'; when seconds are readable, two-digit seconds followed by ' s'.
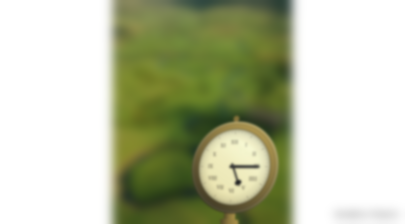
5 h 15 min
